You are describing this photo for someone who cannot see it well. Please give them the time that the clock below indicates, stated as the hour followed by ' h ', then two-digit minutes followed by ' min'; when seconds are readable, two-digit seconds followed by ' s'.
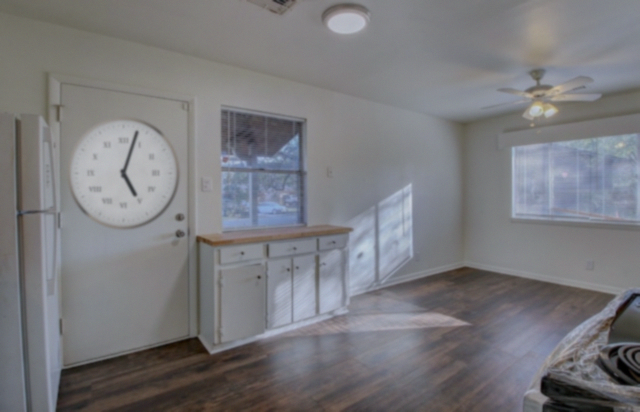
5 h 03 min
